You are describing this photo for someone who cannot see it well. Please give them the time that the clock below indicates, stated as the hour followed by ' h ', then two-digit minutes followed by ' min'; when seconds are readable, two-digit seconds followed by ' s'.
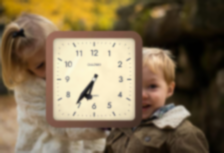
6 h 36 min
